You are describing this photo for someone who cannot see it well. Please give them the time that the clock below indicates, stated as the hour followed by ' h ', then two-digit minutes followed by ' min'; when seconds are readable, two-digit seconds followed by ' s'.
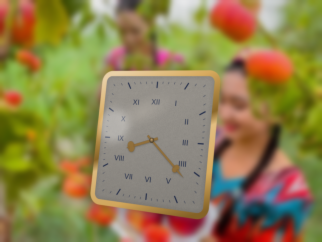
8 h 22 min
